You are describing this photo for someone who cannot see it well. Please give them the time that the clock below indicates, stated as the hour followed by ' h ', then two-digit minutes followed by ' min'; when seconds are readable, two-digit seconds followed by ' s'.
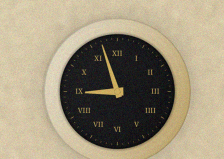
8 h 57 min
